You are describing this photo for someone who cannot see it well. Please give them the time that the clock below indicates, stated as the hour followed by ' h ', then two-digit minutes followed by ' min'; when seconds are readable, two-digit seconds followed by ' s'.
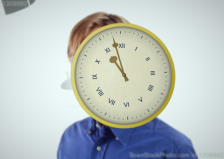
10 h 58 min
